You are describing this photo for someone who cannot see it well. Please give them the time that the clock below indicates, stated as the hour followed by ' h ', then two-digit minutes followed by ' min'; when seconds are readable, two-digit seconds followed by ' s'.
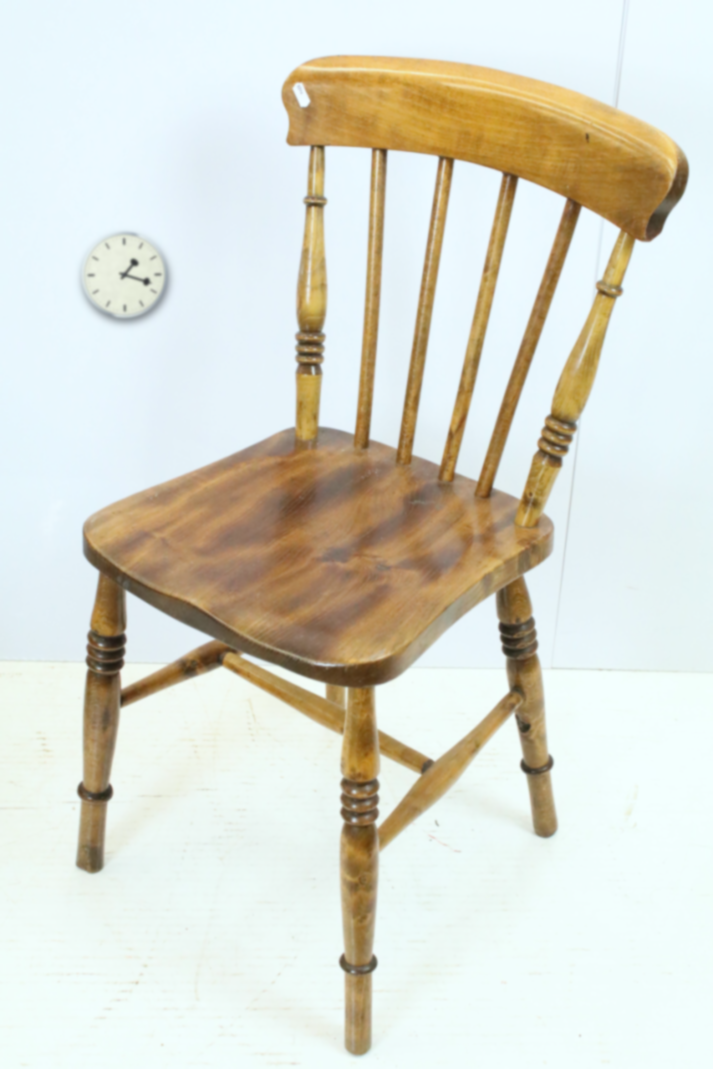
1 h 18 min
